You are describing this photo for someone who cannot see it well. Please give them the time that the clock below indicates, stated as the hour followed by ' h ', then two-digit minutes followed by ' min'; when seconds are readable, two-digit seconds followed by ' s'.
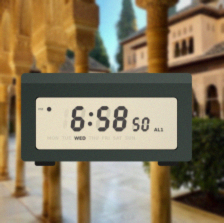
6 h 58 min 50 s
